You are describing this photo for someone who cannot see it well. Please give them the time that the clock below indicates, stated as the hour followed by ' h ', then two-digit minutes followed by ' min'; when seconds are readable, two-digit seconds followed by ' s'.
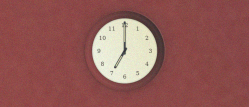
7 h 00 min
